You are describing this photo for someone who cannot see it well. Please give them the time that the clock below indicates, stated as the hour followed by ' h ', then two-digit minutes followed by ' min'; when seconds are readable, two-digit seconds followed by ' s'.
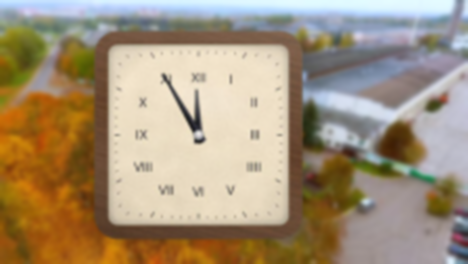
11 h 55 min
